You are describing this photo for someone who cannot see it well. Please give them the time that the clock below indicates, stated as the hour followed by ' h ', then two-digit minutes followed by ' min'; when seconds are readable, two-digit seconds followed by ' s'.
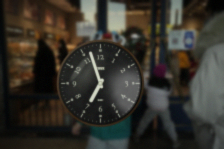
6 h 57 min
